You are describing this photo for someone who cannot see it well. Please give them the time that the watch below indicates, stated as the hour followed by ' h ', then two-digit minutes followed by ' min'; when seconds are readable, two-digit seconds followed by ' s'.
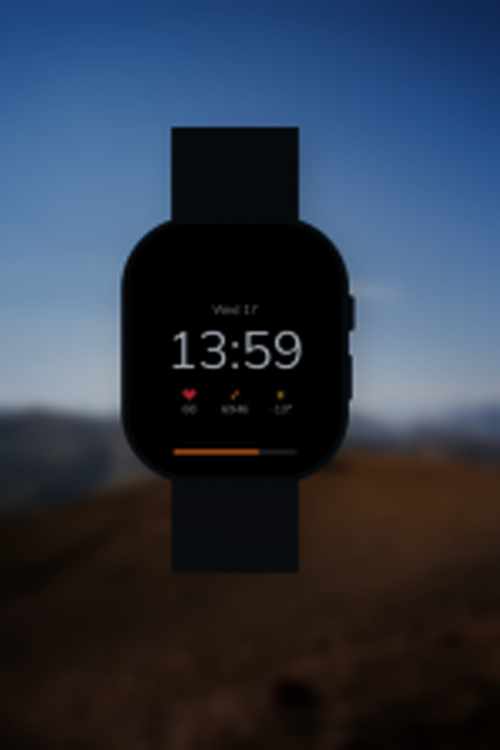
13 h 59 min
